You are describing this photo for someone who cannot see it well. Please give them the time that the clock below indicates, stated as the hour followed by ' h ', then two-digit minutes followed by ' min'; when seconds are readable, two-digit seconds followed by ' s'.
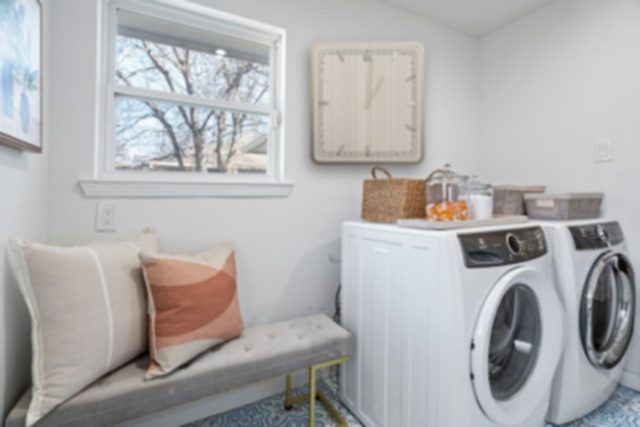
1 h 01 min
